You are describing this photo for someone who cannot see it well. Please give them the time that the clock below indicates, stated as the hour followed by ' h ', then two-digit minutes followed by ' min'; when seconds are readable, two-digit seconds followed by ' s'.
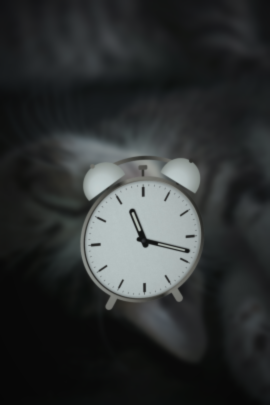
11 h 18 min
